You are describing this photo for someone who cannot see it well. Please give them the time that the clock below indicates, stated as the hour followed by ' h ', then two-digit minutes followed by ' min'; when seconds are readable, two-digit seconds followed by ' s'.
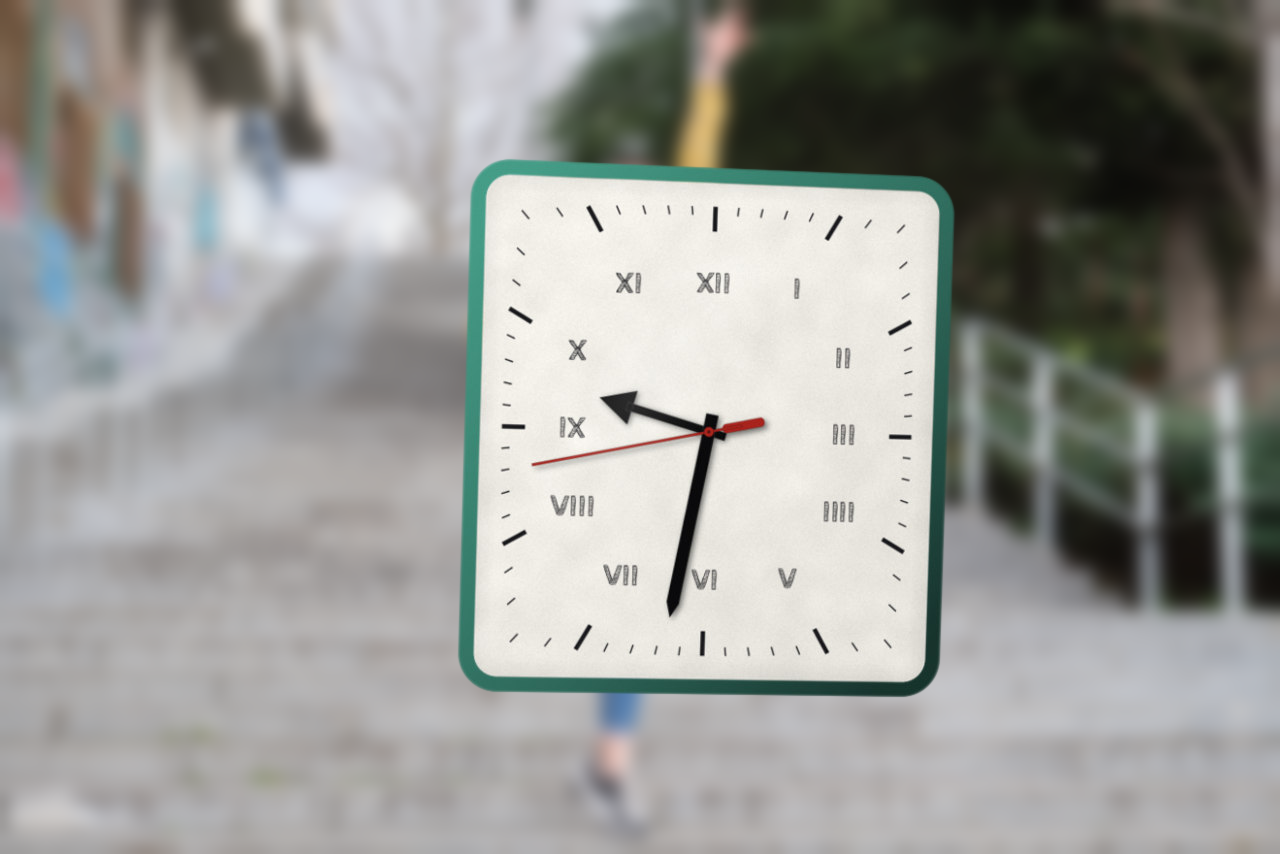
9 h 31 min 43 s
